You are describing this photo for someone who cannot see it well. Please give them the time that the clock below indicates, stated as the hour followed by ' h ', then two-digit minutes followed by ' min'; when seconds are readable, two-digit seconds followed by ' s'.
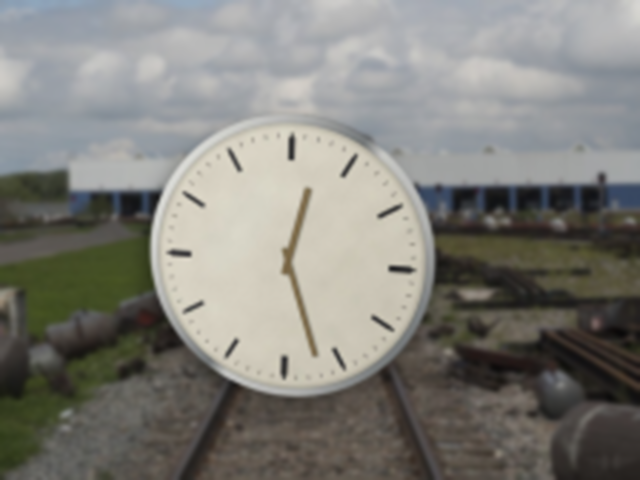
12 h 27 min
